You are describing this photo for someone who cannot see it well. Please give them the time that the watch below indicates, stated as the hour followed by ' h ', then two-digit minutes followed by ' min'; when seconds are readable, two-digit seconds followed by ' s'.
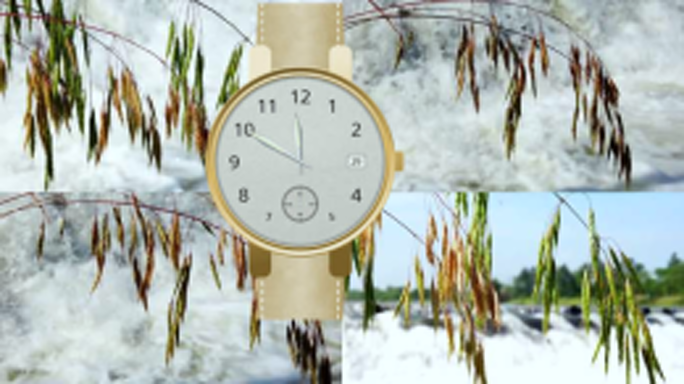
11 h 50 min
